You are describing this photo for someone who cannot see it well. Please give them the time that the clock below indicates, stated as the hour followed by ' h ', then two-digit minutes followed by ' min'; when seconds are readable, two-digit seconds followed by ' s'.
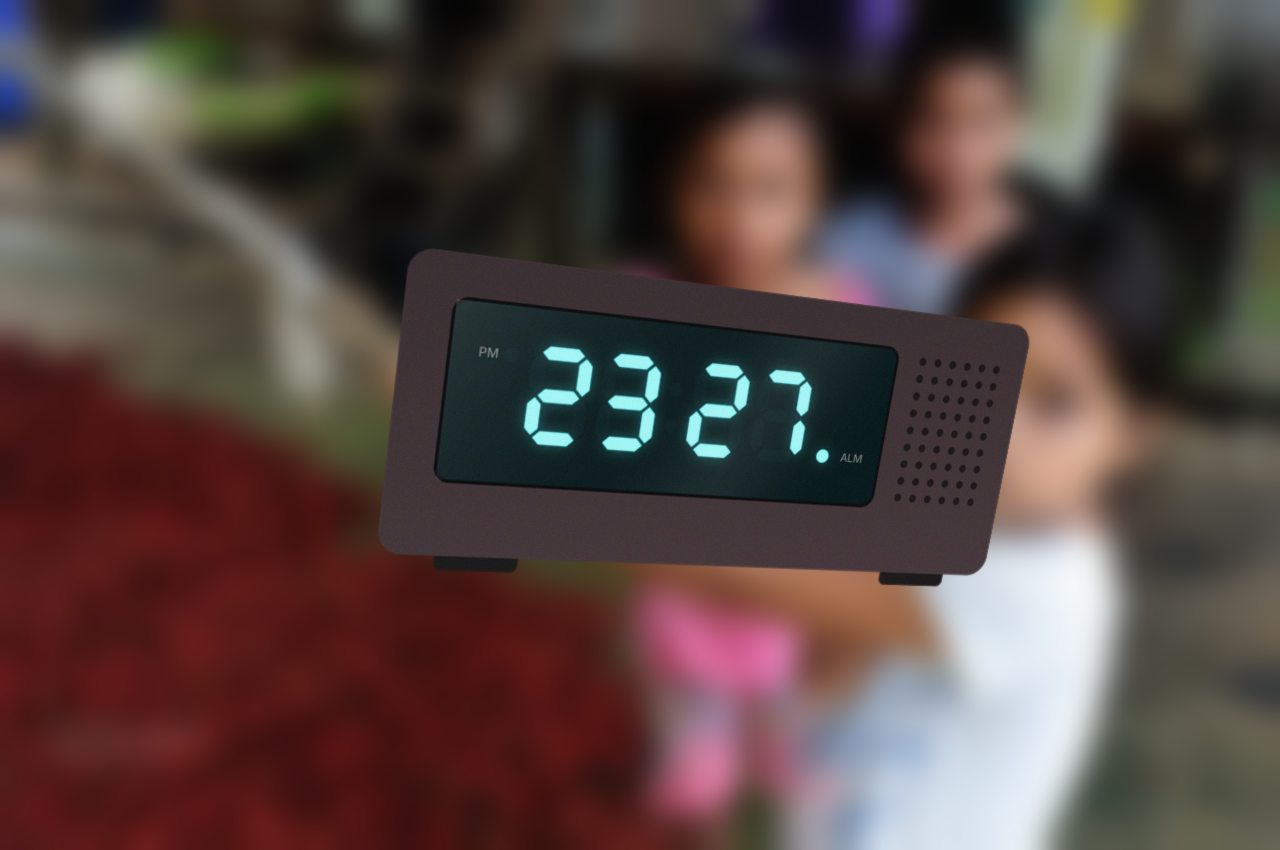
23 h 27 min
